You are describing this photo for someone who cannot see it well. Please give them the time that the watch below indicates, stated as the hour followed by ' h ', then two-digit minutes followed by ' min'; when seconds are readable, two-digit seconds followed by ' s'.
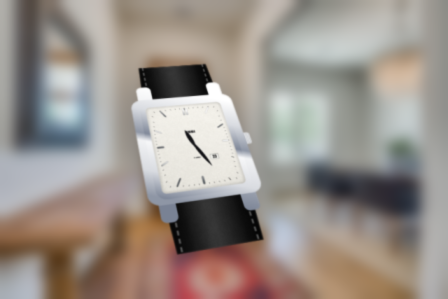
11 h 26 min
